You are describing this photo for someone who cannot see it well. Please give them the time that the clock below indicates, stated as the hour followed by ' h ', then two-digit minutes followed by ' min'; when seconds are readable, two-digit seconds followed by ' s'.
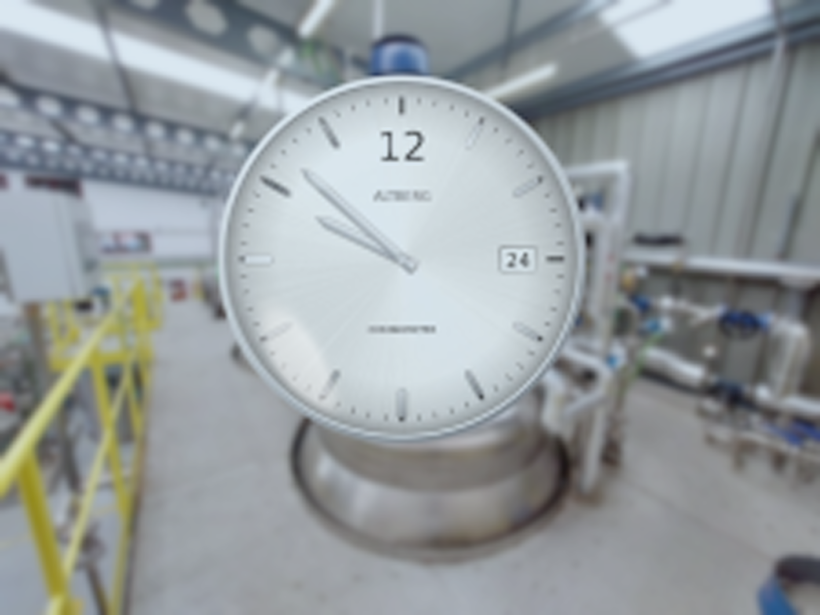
9 h 52 min
